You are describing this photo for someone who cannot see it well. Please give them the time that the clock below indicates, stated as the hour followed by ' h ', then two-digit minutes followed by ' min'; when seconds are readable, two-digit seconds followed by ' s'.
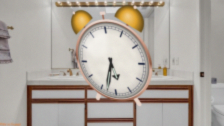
5 h 33 min
